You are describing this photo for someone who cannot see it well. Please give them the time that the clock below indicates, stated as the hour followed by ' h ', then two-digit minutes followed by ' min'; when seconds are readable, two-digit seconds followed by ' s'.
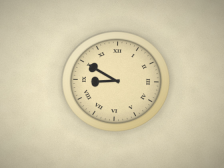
8 h 50 min
